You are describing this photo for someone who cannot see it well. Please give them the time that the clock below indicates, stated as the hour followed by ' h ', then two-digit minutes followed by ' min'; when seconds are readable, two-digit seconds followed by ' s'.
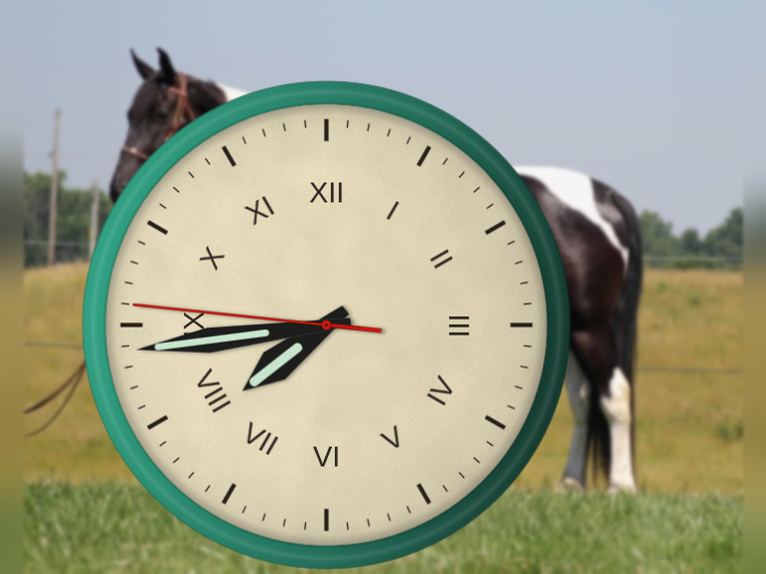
7 h 43 min 46 s
